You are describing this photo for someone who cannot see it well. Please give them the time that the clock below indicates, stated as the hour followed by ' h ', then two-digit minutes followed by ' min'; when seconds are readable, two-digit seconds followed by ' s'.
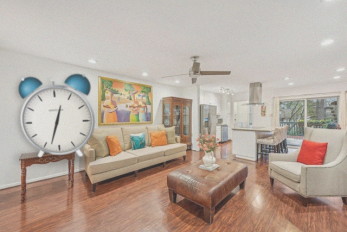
12 h 33 min
